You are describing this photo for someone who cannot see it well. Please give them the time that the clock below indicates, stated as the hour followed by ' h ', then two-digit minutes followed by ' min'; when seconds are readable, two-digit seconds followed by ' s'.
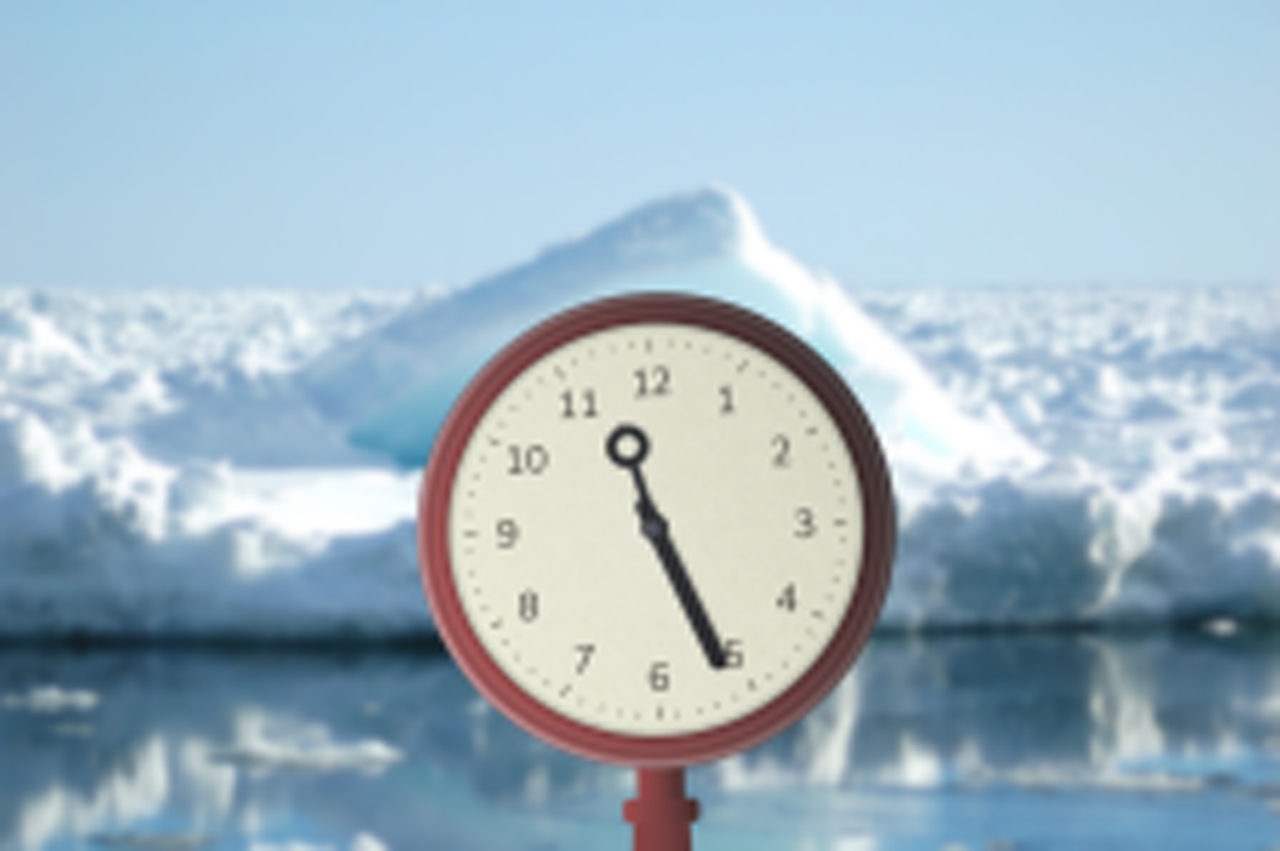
11 h 26 min
